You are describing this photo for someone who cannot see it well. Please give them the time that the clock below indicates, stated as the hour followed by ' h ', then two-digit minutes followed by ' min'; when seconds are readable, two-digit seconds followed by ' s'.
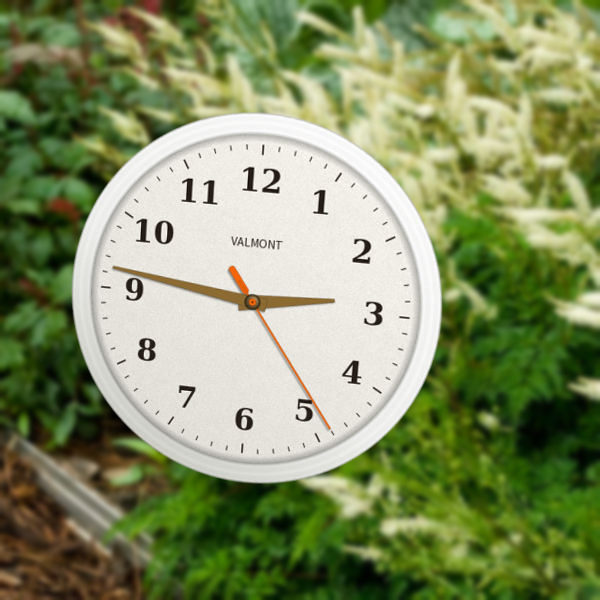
2 h 46 min 24 s
